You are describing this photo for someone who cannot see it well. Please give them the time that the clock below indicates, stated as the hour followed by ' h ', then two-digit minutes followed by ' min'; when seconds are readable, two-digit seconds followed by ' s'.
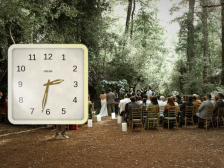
2 h 32 min
